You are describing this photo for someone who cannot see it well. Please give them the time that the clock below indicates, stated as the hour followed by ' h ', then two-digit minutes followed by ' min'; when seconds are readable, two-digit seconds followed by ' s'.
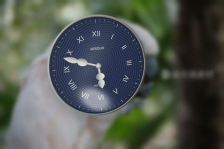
5 h 48 min
